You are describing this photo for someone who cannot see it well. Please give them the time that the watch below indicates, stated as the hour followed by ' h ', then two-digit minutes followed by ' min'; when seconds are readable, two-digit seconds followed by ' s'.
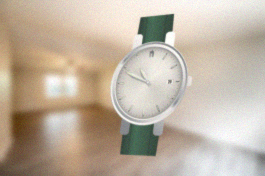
10 h 49 min
